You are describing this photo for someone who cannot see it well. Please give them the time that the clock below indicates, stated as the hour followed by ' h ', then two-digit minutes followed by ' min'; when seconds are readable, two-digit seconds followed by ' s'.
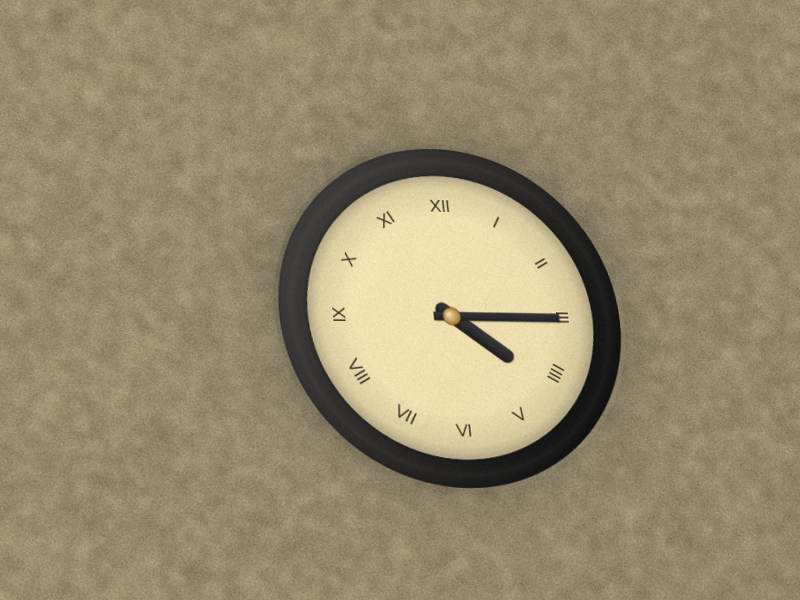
4 h 15 min
